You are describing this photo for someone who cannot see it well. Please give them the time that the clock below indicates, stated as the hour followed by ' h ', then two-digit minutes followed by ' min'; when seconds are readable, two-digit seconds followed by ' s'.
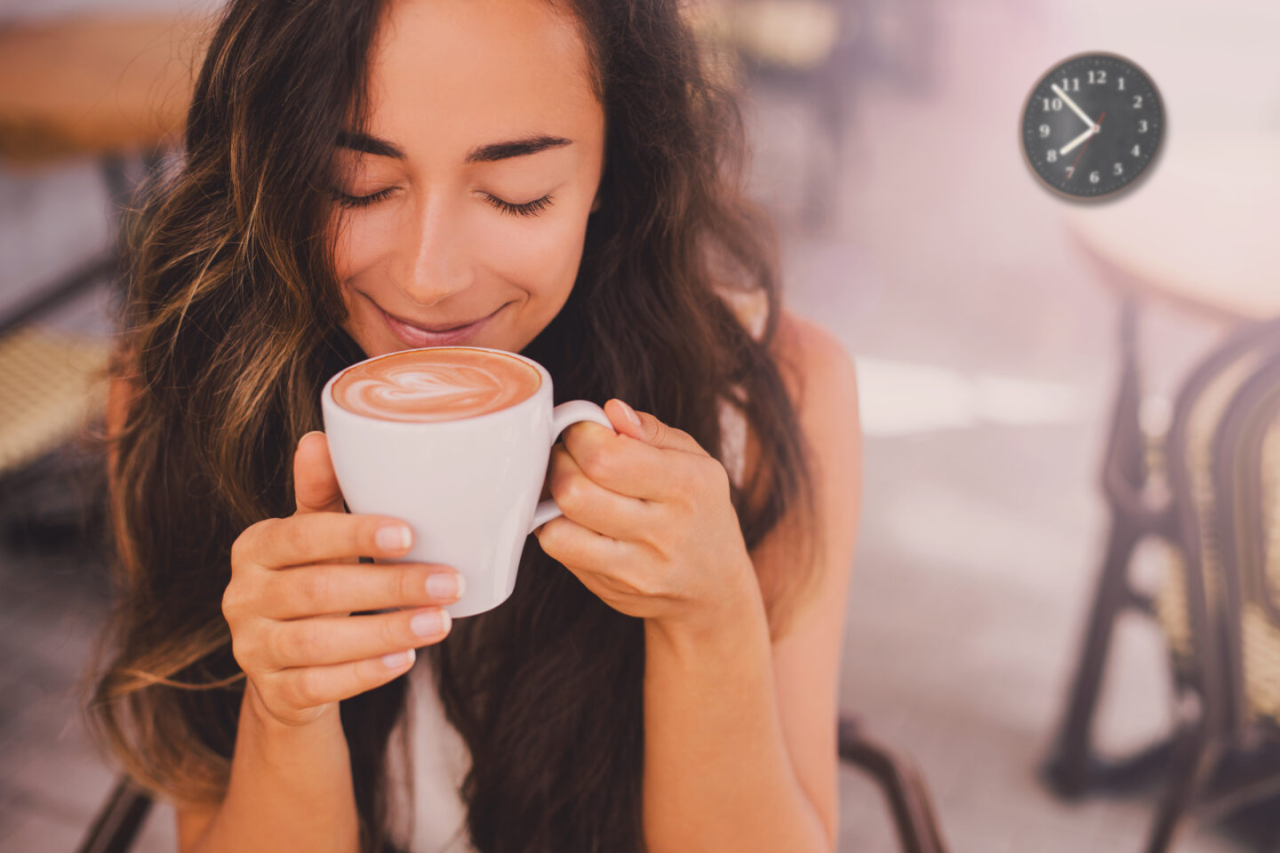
7 h 52 min 35 s
